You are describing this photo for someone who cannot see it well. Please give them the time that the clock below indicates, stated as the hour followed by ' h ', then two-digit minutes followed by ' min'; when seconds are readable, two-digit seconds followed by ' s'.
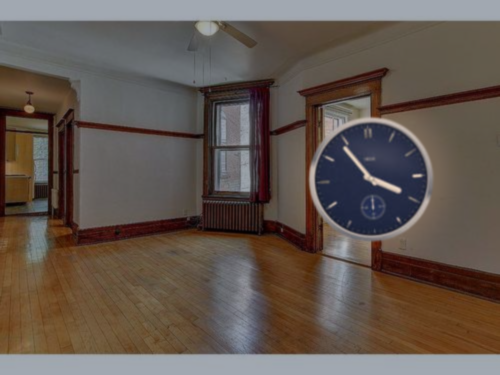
3 h 54 min
